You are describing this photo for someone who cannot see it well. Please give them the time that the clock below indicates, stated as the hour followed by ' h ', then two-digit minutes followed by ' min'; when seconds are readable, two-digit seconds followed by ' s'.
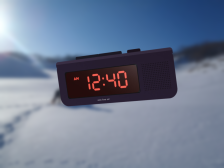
12 h 40 min
